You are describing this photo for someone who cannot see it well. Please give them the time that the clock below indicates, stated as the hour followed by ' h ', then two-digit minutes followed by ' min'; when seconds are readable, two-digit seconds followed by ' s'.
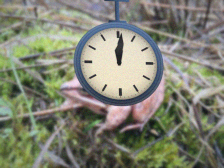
12 h 01 min
